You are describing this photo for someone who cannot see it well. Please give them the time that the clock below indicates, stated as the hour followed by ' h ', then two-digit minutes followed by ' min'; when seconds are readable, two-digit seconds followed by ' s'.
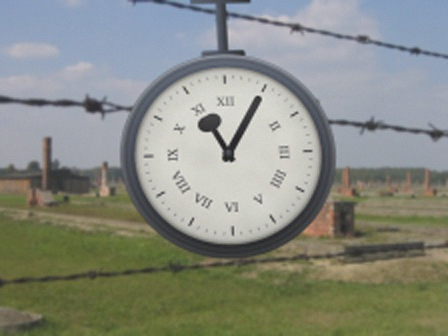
11 h 05 min
